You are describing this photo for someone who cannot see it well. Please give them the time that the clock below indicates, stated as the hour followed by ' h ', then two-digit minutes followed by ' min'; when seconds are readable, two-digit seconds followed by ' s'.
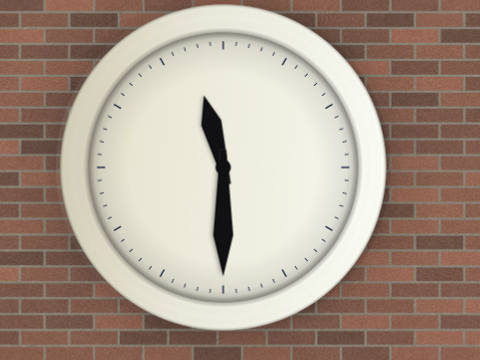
11 h 30 min
